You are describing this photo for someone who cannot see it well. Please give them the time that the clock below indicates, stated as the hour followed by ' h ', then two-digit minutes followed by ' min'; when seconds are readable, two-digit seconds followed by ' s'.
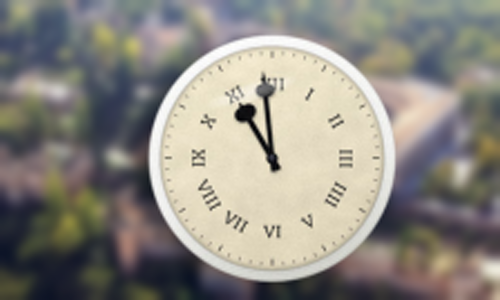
10 h 59 min
